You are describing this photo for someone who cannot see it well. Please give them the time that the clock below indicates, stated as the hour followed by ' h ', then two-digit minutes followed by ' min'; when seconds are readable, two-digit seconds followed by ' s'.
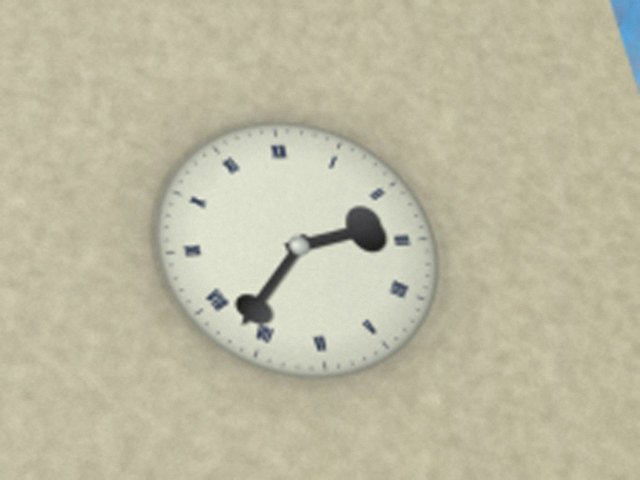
2 h 37 min
